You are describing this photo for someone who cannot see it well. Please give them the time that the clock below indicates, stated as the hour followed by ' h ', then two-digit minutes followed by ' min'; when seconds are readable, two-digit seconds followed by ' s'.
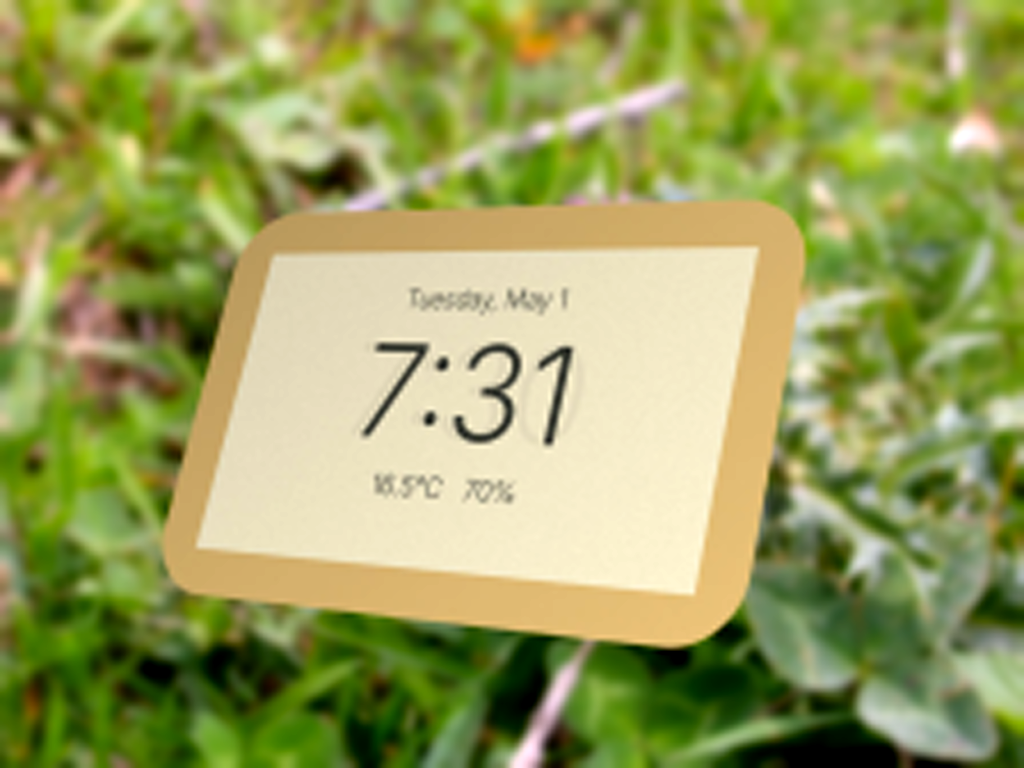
7 h 31 min
